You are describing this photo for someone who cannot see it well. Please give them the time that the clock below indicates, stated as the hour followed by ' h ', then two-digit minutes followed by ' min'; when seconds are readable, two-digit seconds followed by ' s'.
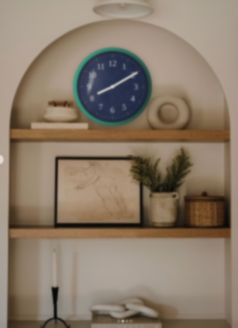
8 h 10 min
